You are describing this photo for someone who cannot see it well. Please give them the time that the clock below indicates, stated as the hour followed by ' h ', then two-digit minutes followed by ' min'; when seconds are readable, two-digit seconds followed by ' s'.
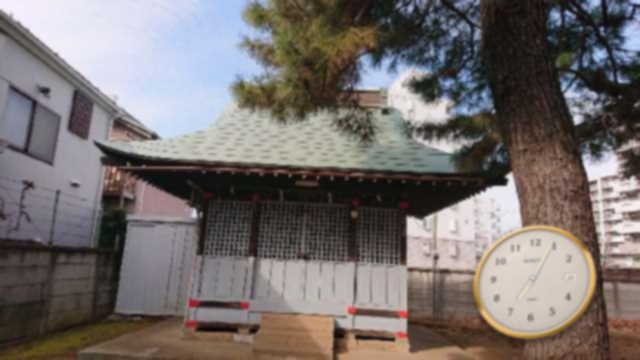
7 h 04 min
